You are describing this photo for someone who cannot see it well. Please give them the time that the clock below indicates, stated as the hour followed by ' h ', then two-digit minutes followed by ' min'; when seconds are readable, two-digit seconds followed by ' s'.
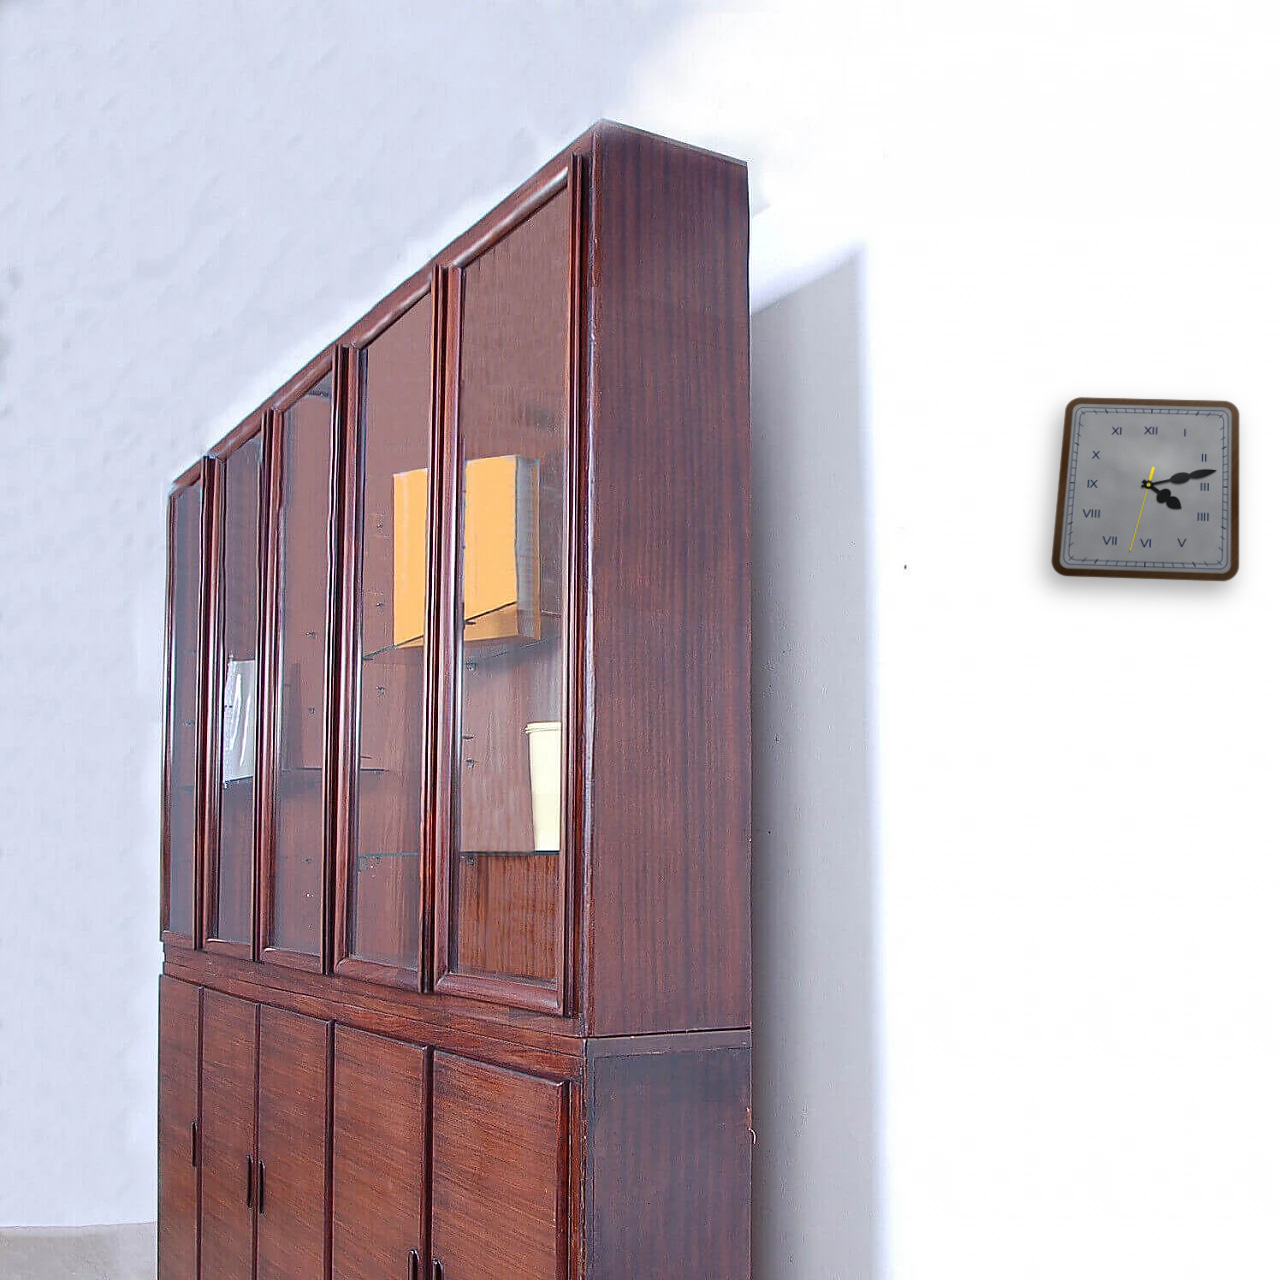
4 h 12 min 32 s
